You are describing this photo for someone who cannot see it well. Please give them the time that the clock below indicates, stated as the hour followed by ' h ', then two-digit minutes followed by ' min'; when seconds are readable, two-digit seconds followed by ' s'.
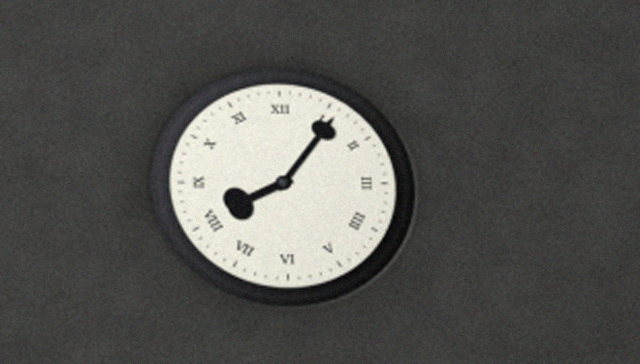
8 h 06 min
